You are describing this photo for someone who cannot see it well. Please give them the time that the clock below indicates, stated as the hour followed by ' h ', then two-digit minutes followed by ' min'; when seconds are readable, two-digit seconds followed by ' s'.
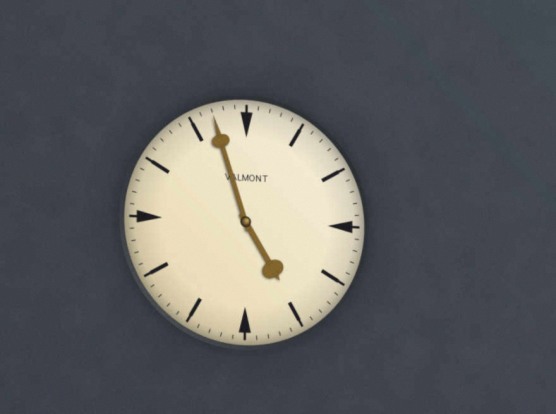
4 h 57 min
